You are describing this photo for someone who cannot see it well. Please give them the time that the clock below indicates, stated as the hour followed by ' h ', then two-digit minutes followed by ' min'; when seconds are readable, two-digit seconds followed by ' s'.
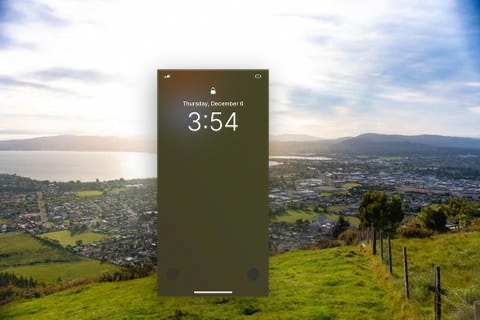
3 h 54 min
